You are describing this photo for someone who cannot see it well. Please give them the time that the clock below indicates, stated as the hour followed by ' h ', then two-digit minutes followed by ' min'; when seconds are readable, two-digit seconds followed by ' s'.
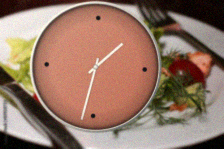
1 h 32 min
